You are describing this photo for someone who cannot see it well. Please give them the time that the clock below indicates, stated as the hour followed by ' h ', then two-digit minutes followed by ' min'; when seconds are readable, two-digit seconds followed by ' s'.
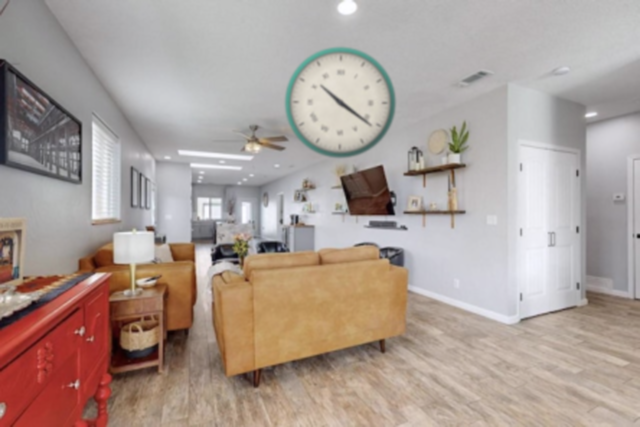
10 h 21 min
